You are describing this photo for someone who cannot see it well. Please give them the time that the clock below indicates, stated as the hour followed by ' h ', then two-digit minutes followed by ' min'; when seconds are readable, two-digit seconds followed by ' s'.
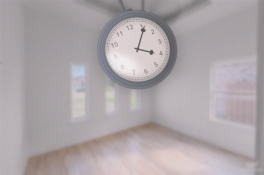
4 h 06 min
